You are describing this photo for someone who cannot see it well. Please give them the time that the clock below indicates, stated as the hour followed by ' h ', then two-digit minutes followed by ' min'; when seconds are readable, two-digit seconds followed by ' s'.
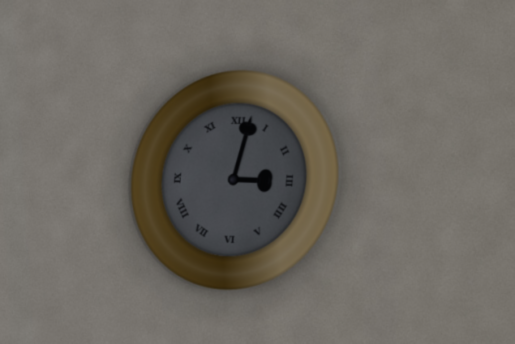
3 h 02 min
